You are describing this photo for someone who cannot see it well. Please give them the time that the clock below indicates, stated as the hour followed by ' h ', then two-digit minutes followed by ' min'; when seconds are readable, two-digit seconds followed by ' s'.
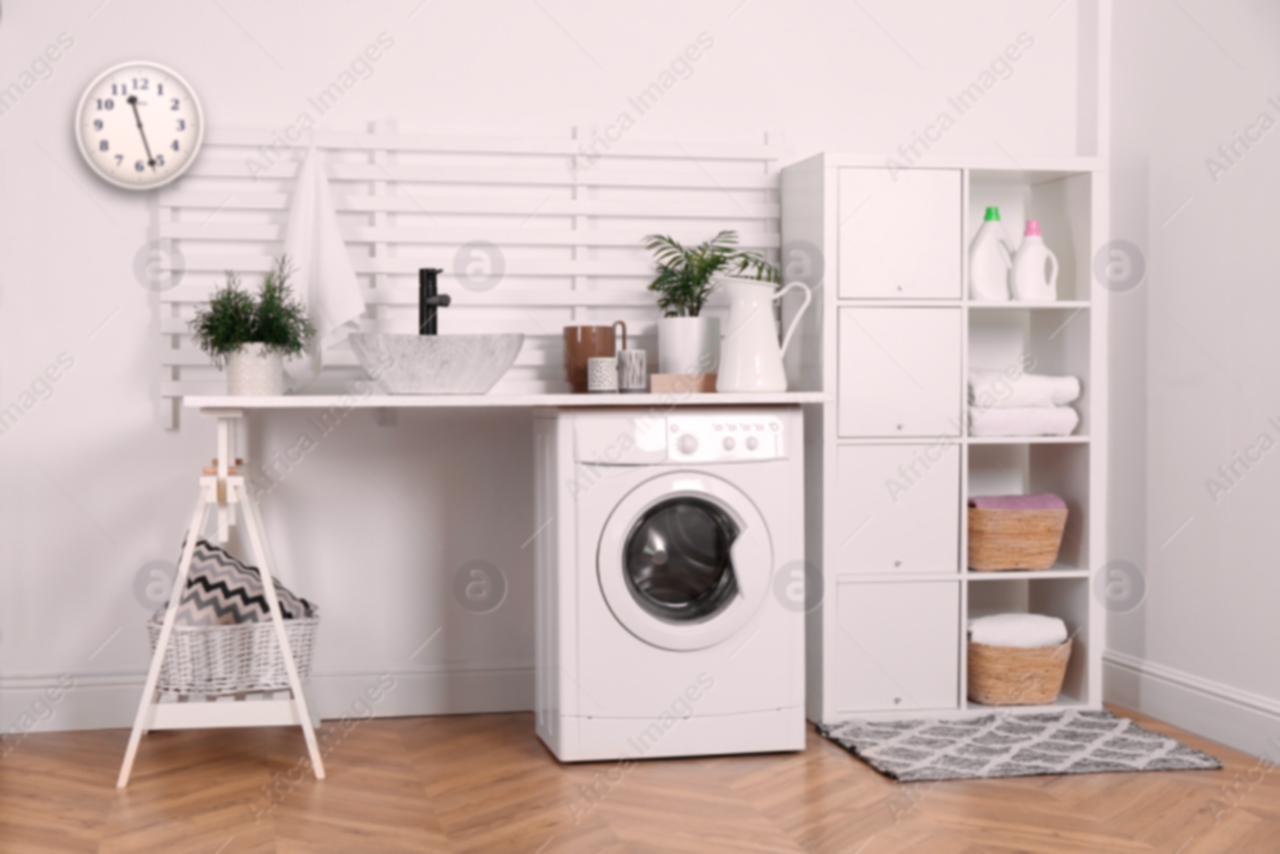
11 h 27 min
